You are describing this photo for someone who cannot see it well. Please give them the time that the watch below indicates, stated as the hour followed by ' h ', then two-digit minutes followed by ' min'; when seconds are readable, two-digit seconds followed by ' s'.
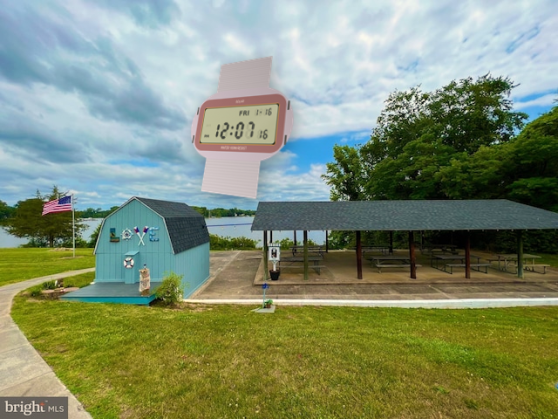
12 h 07 min 16 s
